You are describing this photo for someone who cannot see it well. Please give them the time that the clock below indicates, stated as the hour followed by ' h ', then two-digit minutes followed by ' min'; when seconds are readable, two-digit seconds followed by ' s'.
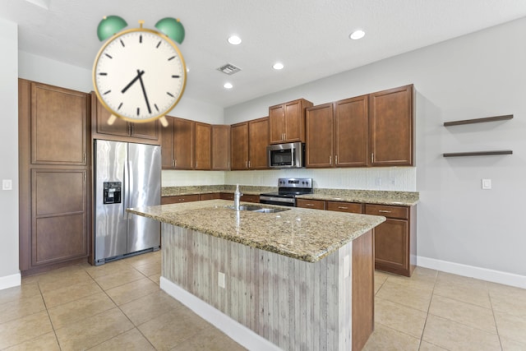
7 h 27 min
